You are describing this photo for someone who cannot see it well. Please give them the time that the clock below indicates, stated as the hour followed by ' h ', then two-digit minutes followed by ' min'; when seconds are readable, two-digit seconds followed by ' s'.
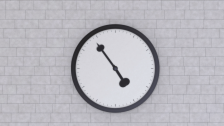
4 h 54 min
